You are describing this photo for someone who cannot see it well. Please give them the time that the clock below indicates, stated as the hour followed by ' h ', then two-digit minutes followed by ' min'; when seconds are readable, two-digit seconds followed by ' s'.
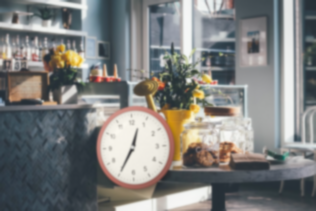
12 h 35 min
